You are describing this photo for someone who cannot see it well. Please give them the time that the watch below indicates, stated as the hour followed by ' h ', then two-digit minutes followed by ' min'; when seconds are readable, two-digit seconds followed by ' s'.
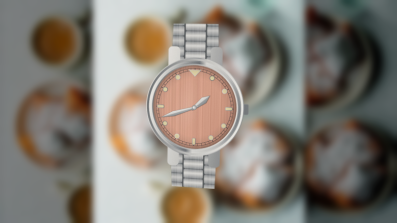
1 h 42 min
